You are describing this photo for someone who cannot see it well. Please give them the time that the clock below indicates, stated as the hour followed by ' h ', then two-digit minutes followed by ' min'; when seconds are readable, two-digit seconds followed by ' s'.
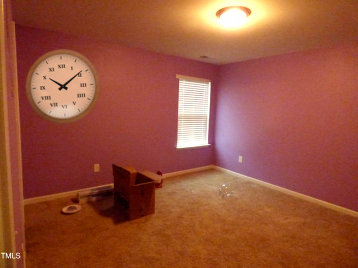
10 h 09 min
